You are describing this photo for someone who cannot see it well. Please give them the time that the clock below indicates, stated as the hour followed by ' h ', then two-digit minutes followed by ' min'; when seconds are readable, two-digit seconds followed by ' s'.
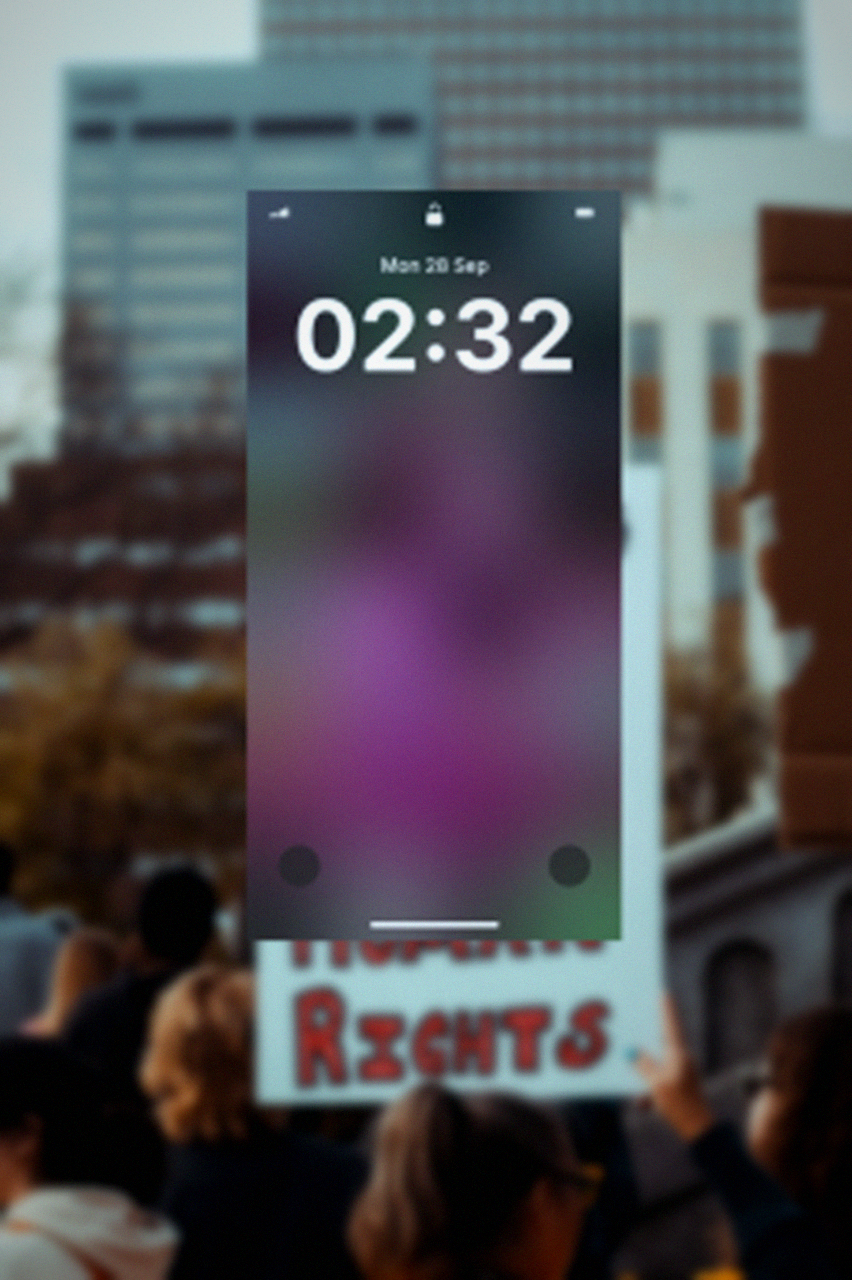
2 h 32 min
